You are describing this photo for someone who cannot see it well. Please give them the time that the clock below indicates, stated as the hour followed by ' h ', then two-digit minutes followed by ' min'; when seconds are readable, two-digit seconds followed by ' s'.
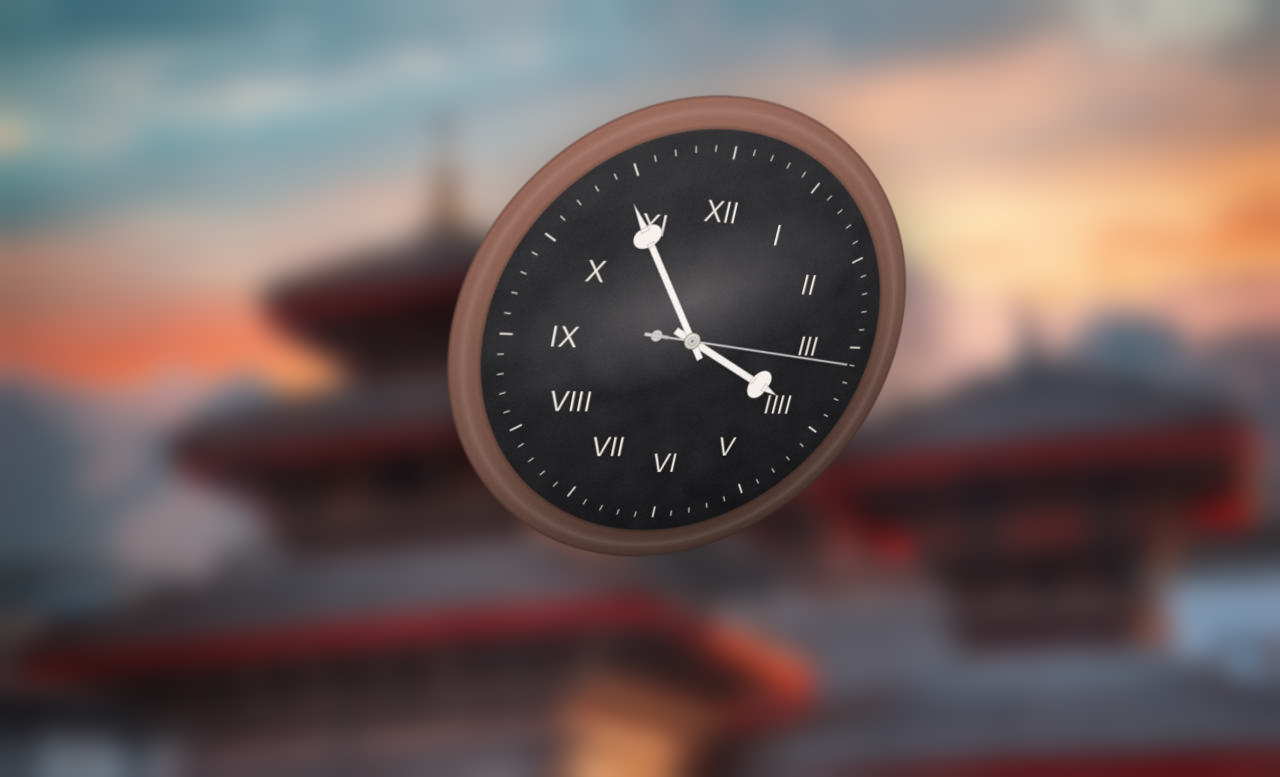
3 h 54 min 16 s
